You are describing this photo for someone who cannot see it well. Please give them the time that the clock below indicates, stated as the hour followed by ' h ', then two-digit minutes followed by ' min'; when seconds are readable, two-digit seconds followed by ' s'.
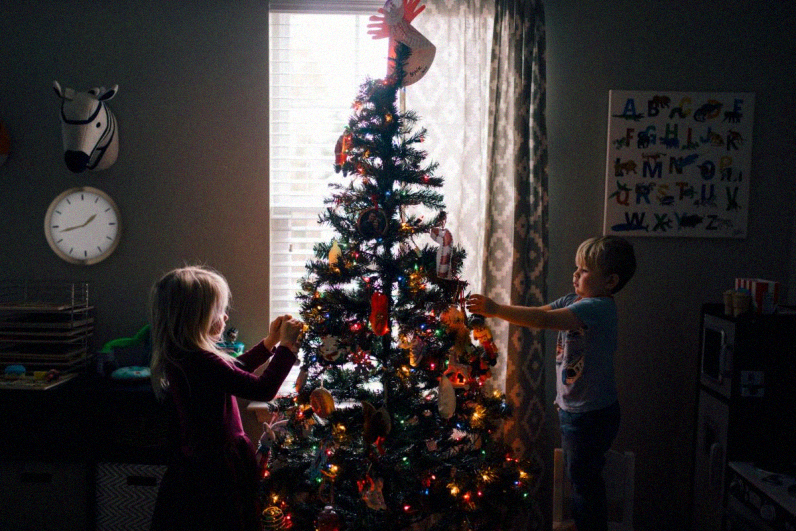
1 h 43 min
